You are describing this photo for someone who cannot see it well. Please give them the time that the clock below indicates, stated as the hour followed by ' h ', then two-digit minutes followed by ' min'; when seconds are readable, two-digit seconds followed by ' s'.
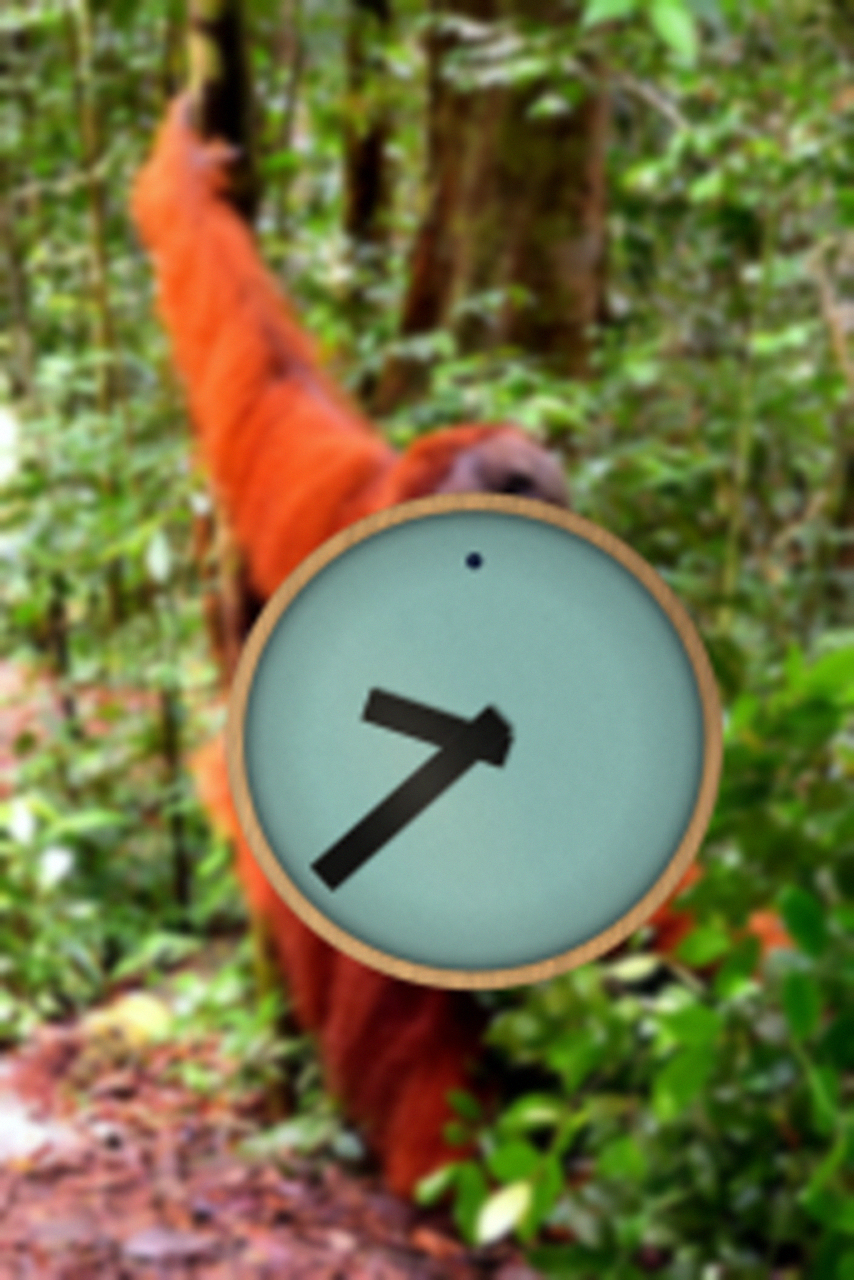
9 h 38 min
